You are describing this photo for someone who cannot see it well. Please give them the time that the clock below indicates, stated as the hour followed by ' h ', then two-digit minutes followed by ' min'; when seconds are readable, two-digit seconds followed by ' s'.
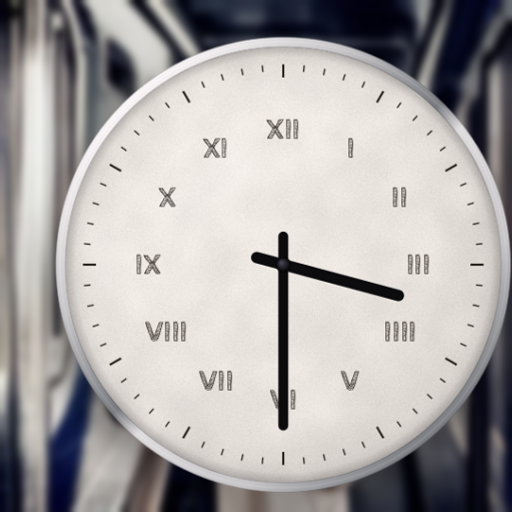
3 h 30 min
